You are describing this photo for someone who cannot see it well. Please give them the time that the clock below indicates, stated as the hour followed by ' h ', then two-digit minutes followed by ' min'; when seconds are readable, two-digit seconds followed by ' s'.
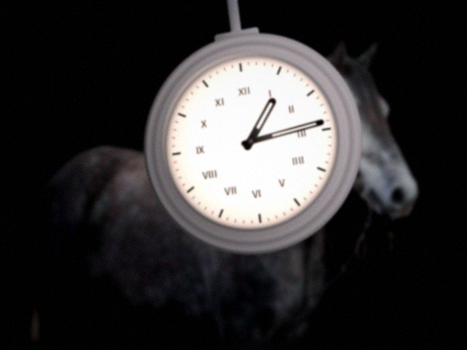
1 h 14 min
